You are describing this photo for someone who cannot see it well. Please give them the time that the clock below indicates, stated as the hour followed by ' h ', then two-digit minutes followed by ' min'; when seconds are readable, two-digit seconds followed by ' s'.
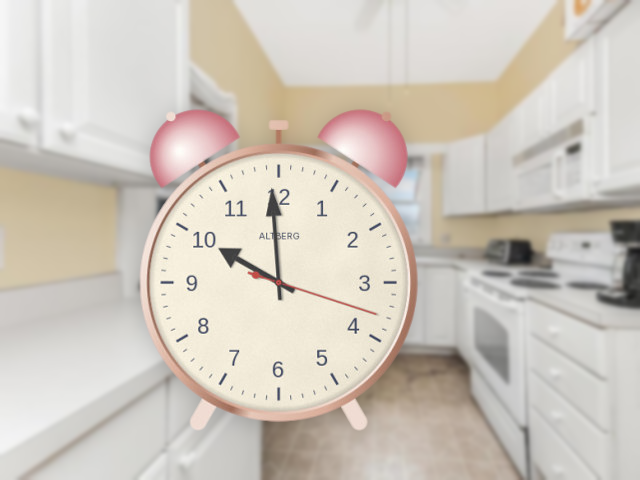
9 h 59 min 18 s
